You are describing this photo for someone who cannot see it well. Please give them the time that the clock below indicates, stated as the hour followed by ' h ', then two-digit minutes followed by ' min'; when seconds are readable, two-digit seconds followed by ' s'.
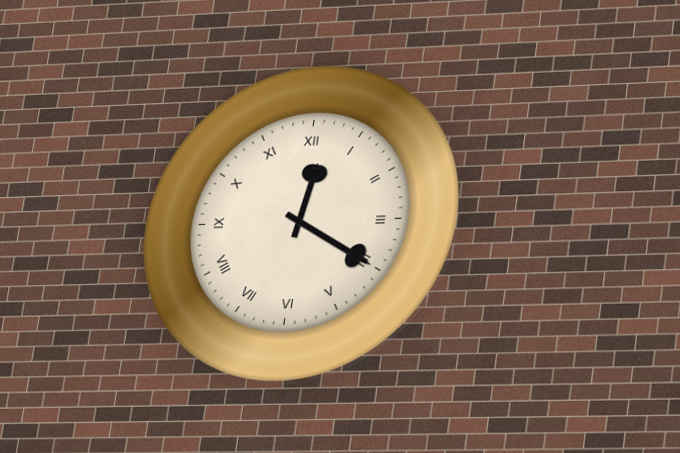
12 h 20 min
